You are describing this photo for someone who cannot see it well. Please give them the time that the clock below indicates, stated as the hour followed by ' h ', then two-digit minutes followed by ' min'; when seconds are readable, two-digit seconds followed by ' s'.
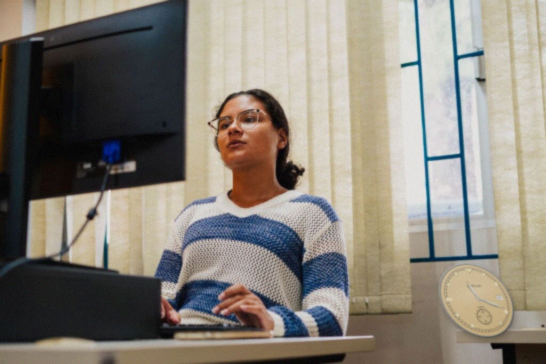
11 h 19 min
